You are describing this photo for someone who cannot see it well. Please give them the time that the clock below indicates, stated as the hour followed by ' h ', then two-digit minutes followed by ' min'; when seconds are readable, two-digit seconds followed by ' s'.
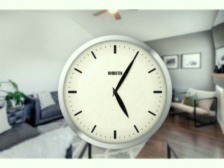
5 h 05 min
